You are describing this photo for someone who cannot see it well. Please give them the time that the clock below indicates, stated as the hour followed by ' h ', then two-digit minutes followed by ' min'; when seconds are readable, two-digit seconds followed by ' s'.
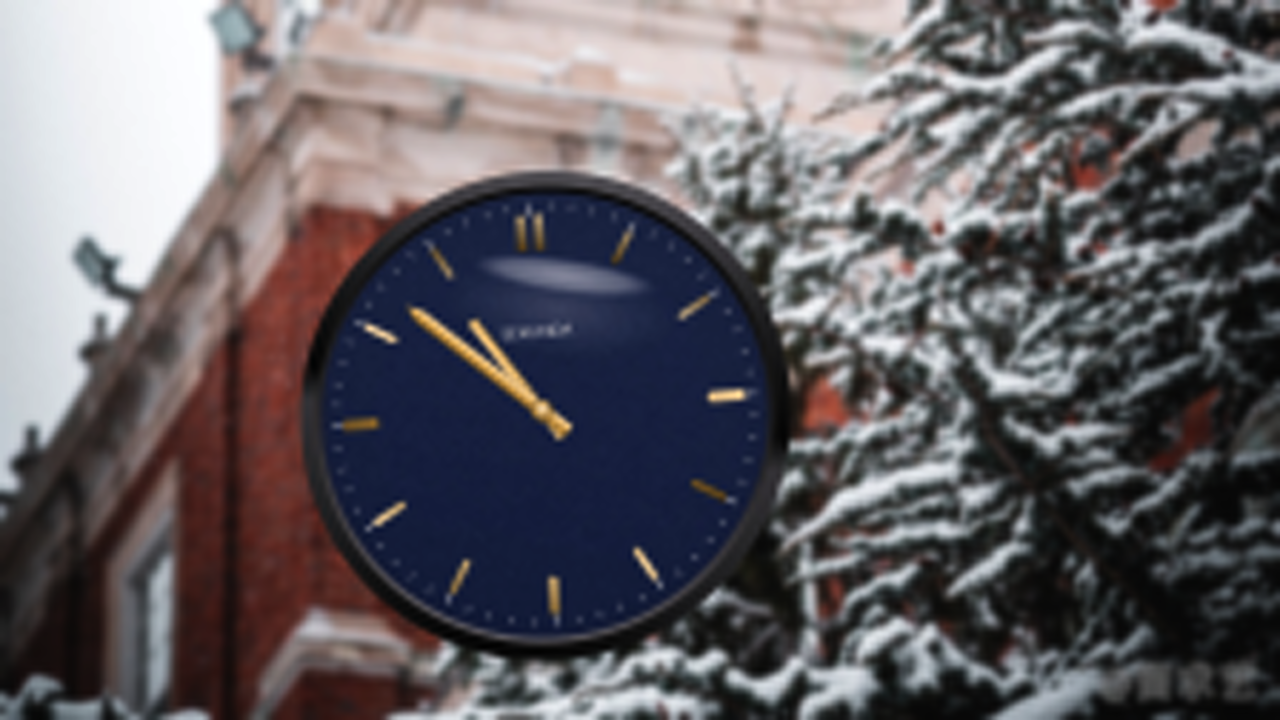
10 h 52 min
